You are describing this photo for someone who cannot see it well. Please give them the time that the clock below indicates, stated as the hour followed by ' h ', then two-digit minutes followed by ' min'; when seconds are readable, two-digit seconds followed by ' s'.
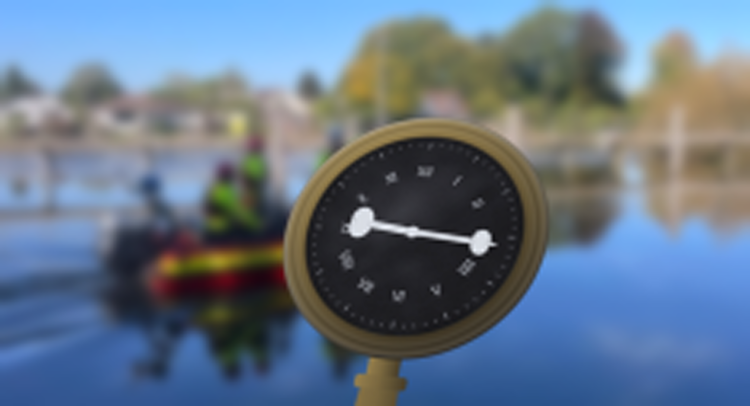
9 h 16 min
